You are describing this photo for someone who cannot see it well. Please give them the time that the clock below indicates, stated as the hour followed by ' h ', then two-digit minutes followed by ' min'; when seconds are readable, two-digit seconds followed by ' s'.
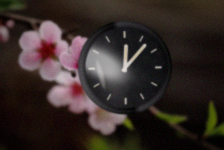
12 h 07 min
